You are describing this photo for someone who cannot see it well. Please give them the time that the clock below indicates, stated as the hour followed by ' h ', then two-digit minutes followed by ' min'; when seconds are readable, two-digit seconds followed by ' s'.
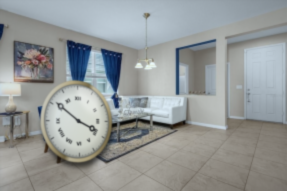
3 h 51 min
